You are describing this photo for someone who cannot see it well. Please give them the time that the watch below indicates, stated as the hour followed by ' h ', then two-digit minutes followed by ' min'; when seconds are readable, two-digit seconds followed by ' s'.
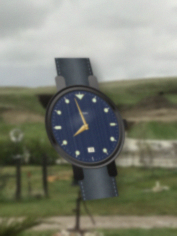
7 h 58 min
